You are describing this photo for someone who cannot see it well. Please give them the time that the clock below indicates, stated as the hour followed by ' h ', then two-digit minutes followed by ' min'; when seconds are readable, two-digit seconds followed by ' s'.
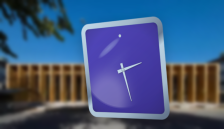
2 h 28 min
